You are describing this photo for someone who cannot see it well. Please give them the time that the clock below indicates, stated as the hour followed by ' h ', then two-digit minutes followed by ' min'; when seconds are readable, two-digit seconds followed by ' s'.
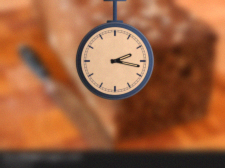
2 h 17 min
